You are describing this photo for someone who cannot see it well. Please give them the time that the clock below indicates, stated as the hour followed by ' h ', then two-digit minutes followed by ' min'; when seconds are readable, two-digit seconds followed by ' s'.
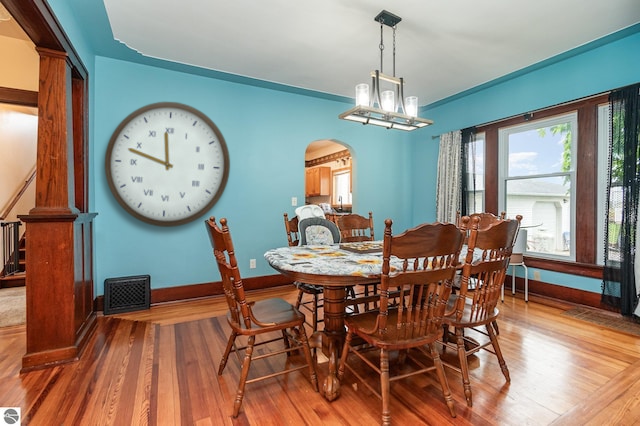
11 h 48 min
